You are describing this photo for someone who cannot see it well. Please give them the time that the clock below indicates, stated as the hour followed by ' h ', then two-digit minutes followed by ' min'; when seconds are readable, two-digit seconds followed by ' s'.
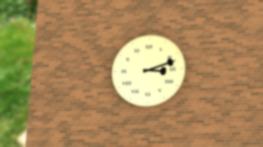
3 h 12 min
